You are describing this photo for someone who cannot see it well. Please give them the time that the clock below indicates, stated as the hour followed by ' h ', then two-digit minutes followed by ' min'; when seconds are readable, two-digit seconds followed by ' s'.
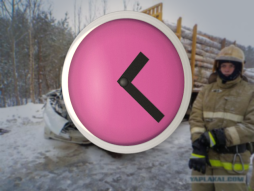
1 h 22 min
